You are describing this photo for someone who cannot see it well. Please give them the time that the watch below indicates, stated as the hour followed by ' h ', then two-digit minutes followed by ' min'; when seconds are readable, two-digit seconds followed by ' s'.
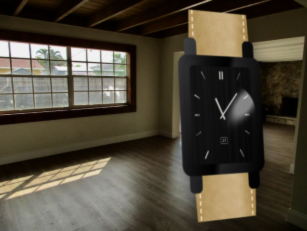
11 h 07 min
